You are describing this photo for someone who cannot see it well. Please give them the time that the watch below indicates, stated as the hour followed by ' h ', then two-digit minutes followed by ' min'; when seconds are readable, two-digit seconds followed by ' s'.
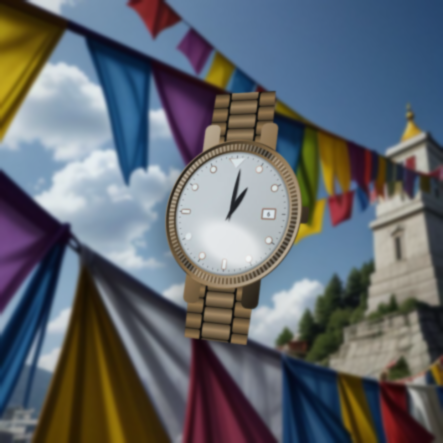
1 h 01 min
